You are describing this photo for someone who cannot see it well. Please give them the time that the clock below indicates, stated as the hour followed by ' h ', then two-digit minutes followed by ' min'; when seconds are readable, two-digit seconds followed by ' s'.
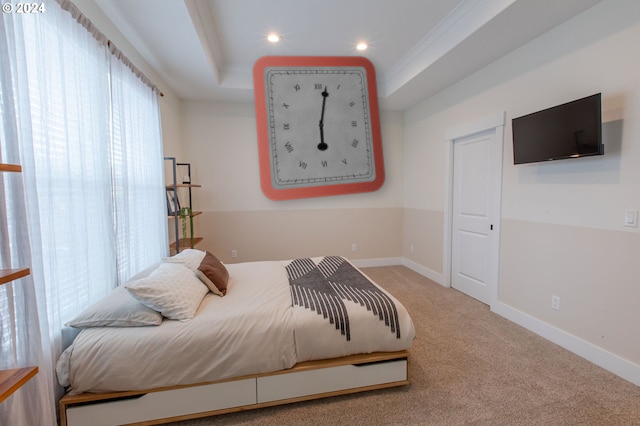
6 h 02 min
